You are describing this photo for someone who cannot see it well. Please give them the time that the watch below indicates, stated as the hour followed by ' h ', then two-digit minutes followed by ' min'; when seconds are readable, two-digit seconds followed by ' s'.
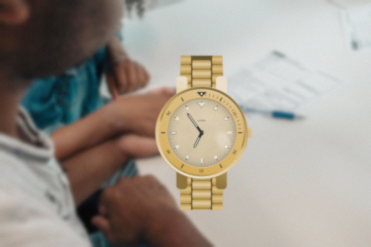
6 h 54 min
